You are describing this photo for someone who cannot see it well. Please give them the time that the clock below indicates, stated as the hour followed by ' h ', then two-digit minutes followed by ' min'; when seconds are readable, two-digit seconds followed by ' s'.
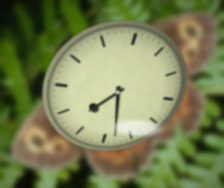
7 h 28 min
